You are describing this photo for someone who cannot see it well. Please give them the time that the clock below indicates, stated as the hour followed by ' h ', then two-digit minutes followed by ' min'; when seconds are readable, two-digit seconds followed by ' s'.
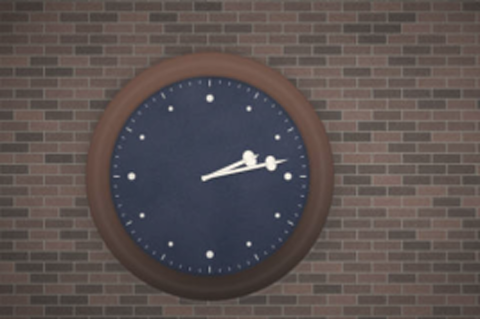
2 h 13 min
